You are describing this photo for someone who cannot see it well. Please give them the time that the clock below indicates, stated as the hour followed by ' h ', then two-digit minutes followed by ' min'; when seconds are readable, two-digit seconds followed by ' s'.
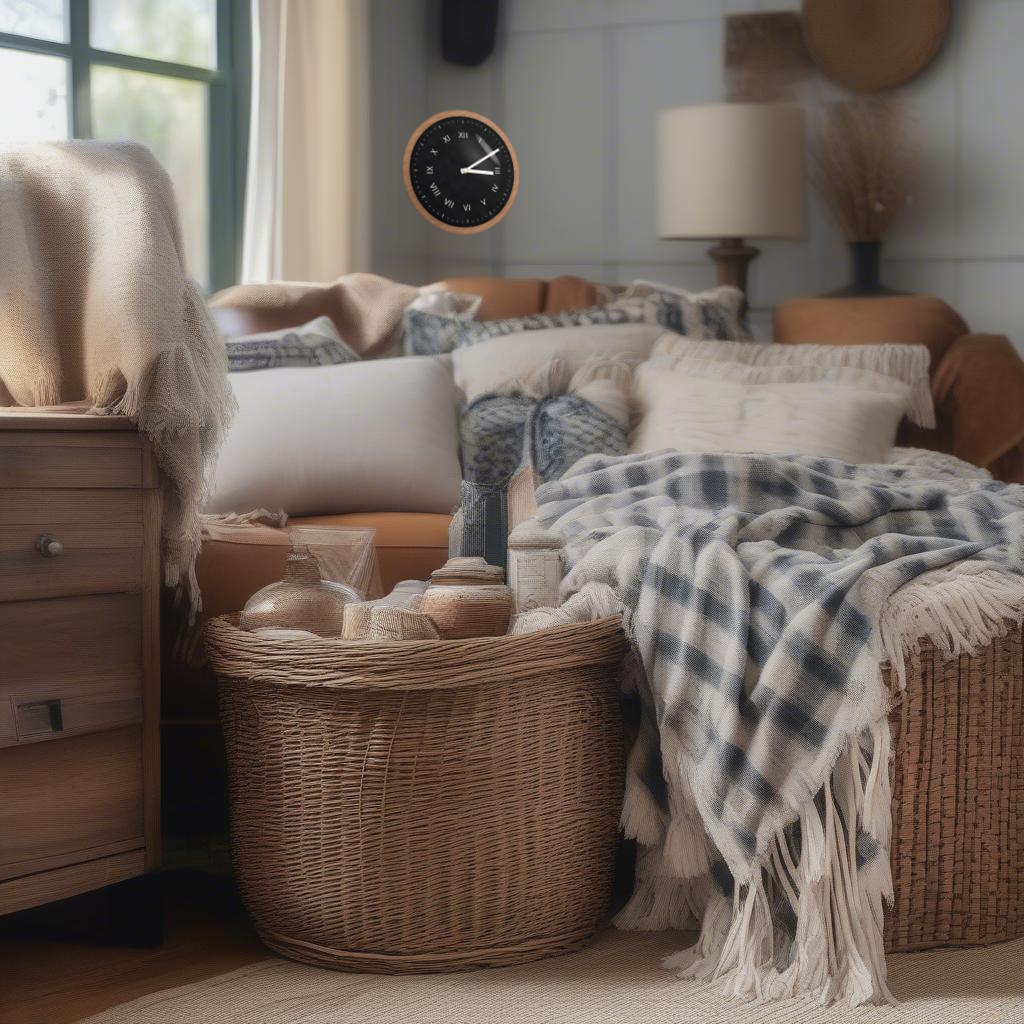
3 h 10 min
